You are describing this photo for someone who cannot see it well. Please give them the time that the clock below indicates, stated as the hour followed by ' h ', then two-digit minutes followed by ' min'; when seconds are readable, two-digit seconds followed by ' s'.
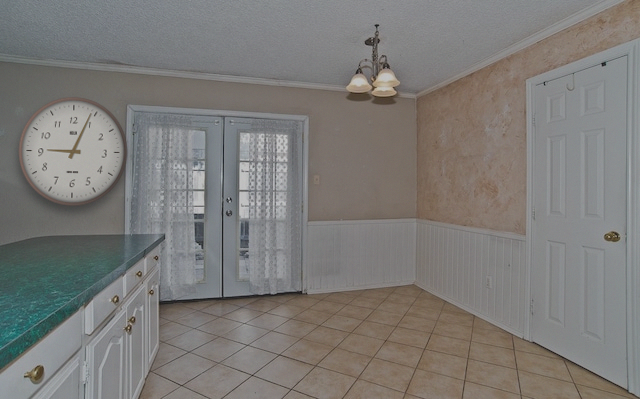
9 h 04 min
